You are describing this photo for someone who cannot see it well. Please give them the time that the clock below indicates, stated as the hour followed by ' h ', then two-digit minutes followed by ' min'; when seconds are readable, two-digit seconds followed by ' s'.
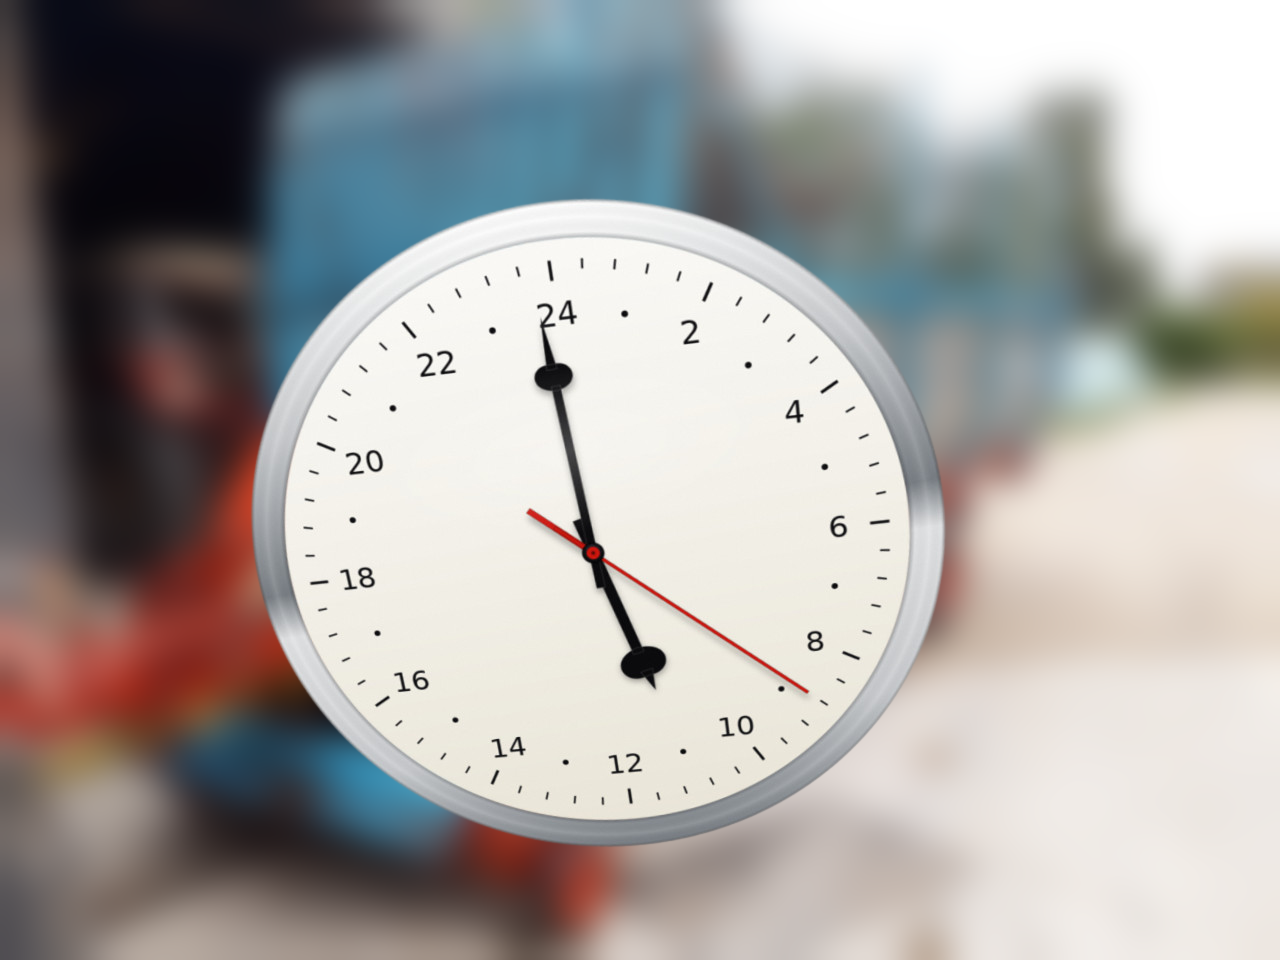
10 h 59 min 22 s
